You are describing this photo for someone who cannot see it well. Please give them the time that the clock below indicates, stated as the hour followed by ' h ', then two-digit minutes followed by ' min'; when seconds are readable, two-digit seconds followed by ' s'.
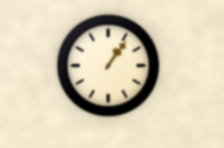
1 h 06 min
